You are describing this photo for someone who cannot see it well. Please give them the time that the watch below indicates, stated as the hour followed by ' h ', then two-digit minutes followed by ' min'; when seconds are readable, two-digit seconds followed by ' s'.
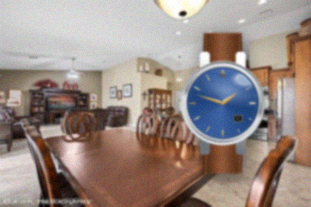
1 h 48 min
